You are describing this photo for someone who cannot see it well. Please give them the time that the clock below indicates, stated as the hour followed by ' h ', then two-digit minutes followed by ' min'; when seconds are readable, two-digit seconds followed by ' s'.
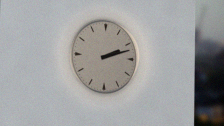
2 h 12 min
